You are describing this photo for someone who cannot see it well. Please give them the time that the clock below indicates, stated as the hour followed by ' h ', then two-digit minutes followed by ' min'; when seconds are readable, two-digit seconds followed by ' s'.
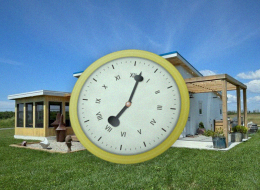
7 h 02 min
